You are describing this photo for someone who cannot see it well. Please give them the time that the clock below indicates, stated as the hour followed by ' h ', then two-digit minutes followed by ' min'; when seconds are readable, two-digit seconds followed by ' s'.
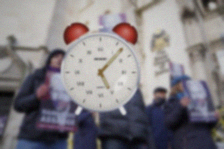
5 h 07 min
